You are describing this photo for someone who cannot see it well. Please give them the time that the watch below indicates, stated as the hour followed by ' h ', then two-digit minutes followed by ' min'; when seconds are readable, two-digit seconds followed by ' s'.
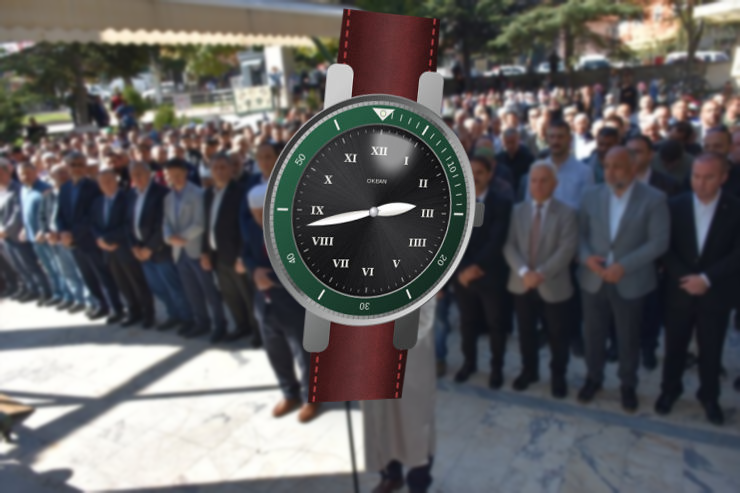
2 h 43 min
